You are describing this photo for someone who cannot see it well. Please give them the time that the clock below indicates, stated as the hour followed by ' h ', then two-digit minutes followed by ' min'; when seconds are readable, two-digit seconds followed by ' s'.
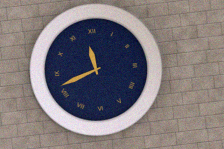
11 h 42 min
